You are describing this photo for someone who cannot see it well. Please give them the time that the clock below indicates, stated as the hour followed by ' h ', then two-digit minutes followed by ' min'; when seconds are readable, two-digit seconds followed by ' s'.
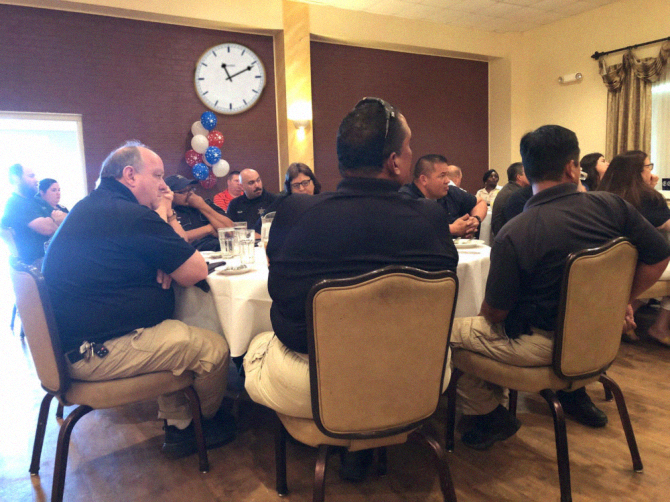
11 h 11 min
